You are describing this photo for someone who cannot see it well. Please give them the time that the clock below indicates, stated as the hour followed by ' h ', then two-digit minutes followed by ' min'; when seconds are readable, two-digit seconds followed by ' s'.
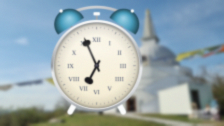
6 h 56 min
